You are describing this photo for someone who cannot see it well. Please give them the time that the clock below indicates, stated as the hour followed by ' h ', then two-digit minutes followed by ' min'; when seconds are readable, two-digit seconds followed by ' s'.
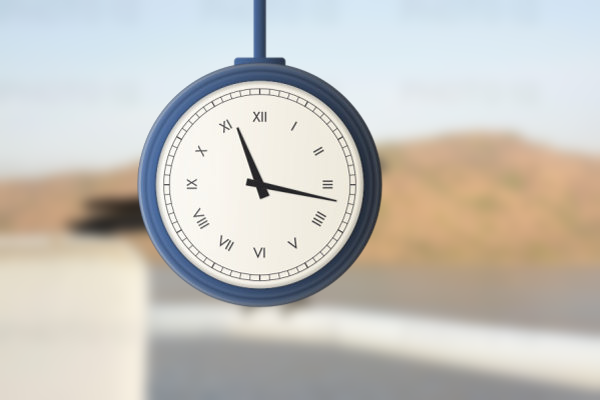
11 h 17 min
